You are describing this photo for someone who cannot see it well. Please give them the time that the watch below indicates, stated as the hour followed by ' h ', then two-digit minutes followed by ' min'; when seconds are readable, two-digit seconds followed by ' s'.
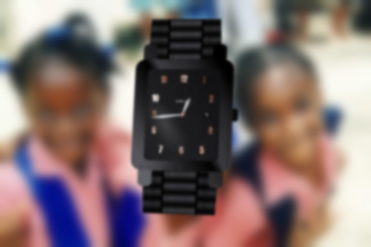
12 h 44 min
